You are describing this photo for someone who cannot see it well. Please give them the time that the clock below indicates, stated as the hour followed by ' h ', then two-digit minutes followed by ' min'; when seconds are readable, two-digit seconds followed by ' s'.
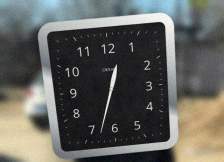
12 h 33 min
